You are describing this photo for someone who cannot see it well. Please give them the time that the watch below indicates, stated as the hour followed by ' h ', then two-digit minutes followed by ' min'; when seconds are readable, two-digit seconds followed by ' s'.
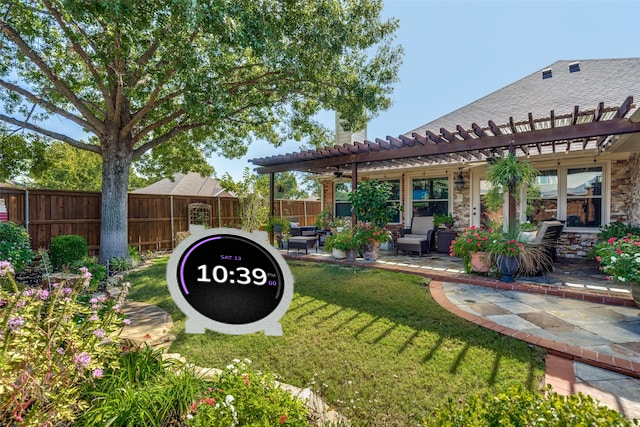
10 h 39 min
